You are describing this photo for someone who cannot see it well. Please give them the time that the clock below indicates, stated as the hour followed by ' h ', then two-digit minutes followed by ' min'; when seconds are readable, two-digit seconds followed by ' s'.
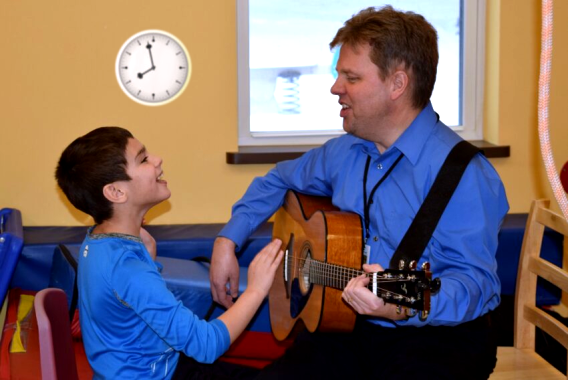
7 h 58 min
